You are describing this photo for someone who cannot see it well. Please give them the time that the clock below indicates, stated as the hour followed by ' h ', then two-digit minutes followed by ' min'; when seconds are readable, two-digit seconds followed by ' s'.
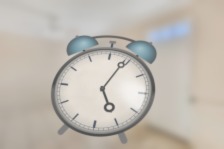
5 h 04 min
